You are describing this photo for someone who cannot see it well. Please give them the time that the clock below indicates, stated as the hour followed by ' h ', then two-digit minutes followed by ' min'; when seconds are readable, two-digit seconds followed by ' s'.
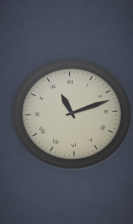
11 h 12 min
